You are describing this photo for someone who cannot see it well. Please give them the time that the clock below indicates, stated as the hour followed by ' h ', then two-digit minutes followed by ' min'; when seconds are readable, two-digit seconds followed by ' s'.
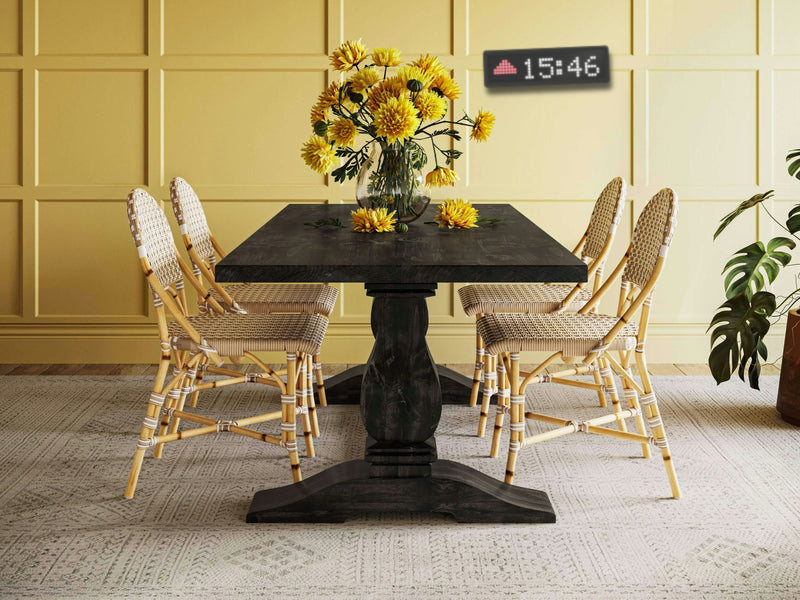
15 h 46 min
